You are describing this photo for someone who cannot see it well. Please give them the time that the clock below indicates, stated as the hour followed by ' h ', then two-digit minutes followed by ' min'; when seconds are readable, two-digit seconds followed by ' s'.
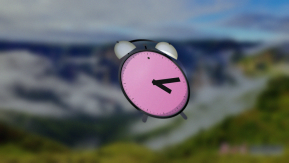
4 h 14 min
